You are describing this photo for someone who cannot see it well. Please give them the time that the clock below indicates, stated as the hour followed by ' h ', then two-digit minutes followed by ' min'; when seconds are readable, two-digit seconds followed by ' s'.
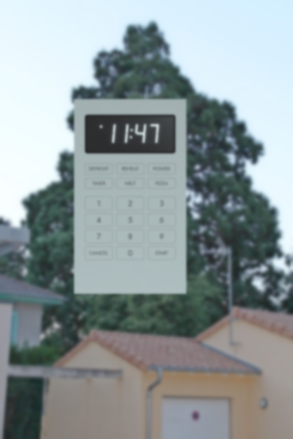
11 h 47 min
